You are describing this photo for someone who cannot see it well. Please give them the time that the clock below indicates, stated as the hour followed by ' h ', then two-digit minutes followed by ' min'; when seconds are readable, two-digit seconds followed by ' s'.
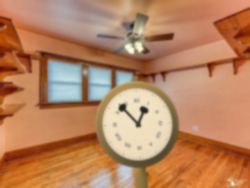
12 h 53 min
